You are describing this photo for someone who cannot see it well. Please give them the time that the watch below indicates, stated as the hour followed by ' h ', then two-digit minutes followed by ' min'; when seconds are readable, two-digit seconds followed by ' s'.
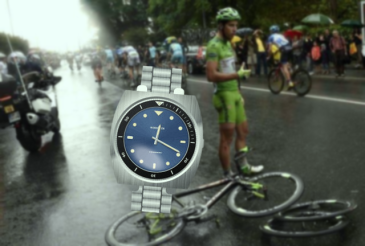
12 h 19 min
